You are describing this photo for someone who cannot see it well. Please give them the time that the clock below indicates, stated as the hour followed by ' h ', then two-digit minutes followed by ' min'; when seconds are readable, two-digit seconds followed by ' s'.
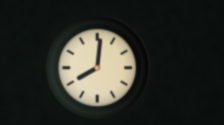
8 h 01 min
